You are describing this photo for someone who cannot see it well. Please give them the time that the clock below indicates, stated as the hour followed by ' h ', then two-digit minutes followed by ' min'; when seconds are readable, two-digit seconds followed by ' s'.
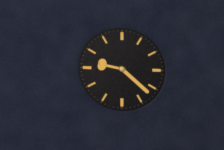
9 h 22 min
